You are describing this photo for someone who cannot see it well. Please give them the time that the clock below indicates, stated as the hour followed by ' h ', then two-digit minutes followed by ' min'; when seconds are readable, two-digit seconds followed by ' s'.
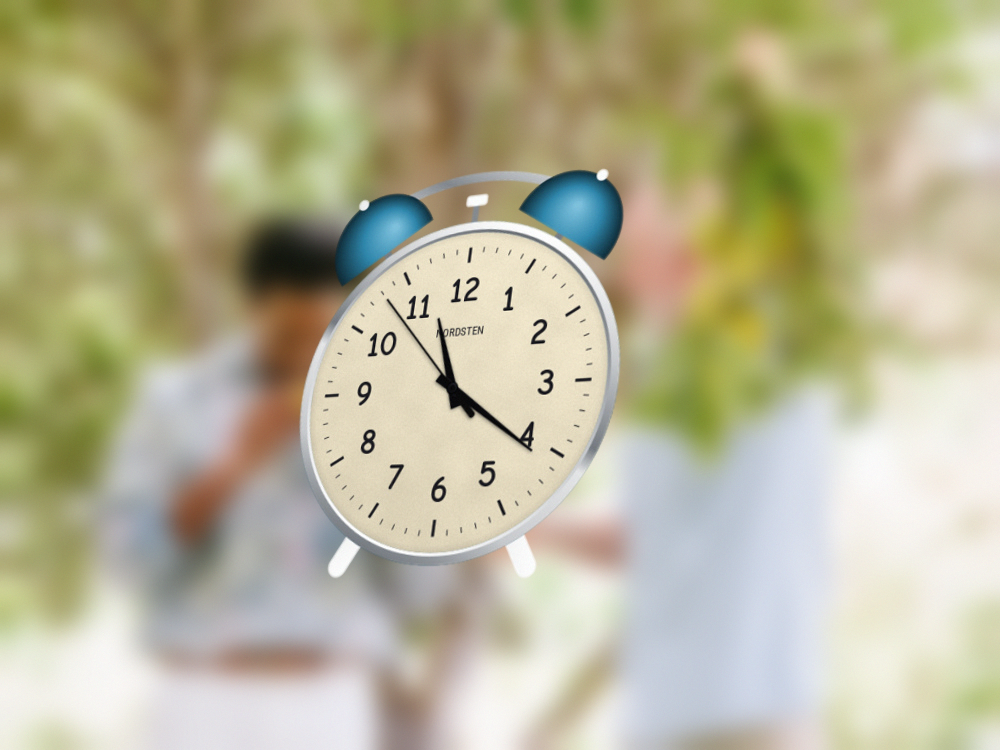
11 h 20 min 53 s
